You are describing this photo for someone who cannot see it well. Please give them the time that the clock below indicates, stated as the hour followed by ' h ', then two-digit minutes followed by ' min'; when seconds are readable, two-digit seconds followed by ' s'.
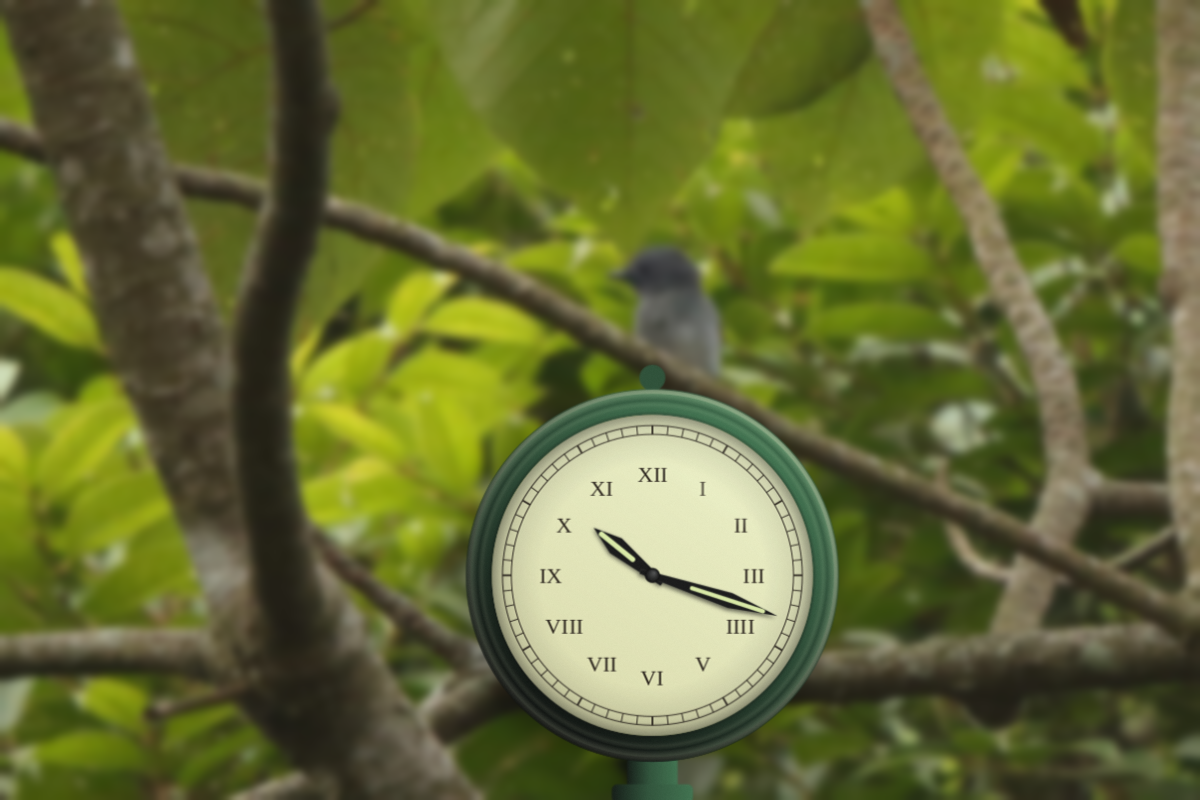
10 h 18 min
